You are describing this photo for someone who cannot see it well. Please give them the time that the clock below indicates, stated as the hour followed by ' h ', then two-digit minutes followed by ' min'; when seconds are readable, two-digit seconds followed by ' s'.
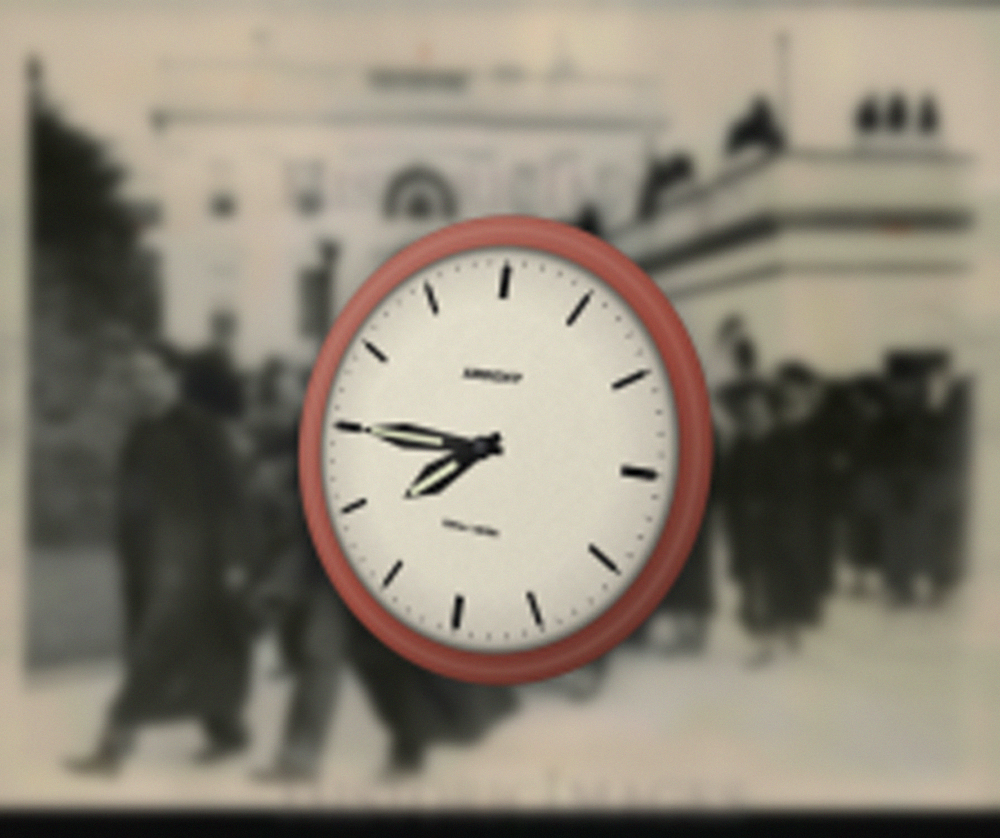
7 h 45 min
